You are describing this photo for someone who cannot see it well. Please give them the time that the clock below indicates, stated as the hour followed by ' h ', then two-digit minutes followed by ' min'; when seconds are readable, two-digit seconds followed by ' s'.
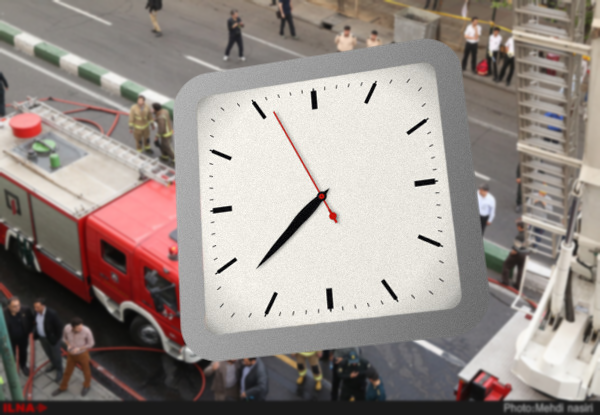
7 h 37 min 56 s
